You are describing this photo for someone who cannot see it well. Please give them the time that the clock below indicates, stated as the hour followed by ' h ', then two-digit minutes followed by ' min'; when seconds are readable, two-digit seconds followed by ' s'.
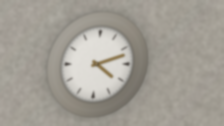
4 h 12 min
